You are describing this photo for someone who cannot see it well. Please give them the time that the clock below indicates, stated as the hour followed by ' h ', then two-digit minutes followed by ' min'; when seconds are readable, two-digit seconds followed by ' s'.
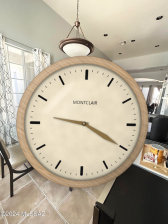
9 h 20 min
